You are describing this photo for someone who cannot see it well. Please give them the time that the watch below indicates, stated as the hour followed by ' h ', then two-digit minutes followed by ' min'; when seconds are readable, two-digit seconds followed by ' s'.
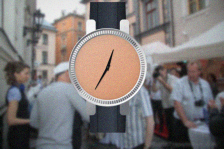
12 h 35 min
